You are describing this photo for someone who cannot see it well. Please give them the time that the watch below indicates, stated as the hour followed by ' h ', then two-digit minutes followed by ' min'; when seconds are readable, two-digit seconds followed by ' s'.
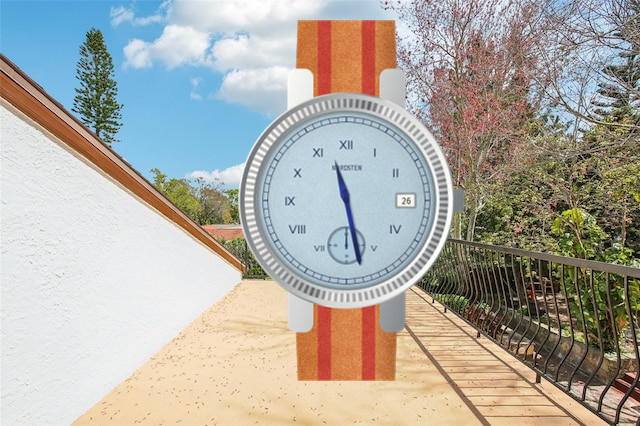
11 h 28 min
